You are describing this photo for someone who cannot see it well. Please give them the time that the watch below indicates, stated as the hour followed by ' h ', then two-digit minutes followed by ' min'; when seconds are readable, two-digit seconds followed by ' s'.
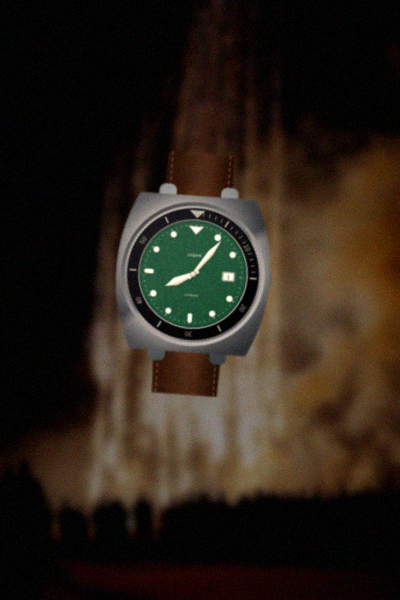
8 h 06 min
